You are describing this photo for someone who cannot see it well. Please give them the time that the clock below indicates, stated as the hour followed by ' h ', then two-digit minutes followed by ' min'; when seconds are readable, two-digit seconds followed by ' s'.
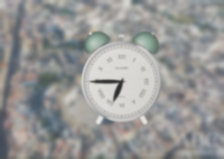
6 h 45 min
